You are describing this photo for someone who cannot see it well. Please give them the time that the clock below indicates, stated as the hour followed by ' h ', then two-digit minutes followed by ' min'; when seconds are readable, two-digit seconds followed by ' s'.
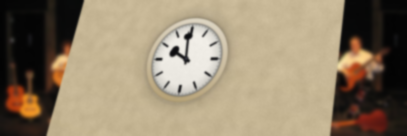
9 h 59 min
